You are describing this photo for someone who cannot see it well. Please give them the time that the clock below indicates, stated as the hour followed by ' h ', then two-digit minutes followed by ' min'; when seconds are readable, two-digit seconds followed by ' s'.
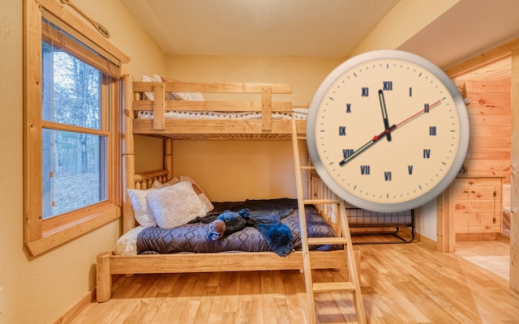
11 h 39 min 10 s
